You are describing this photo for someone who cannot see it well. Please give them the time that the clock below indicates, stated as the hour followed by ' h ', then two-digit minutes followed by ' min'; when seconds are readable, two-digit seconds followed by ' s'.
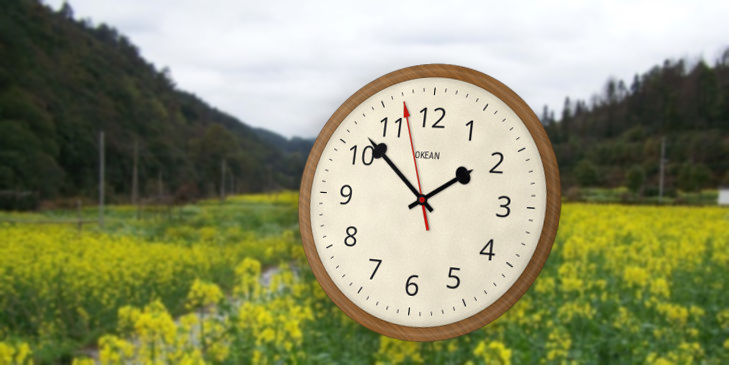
1 h 51 min 57 s
